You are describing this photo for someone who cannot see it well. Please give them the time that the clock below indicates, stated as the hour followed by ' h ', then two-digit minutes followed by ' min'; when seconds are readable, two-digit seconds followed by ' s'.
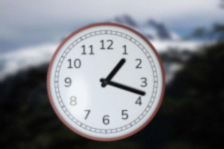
1 h 18 min
